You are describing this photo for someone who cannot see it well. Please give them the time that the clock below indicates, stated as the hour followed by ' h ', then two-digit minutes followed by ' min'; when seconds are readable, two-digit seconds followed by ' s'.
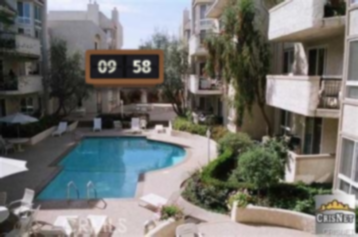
9 h 58 min
